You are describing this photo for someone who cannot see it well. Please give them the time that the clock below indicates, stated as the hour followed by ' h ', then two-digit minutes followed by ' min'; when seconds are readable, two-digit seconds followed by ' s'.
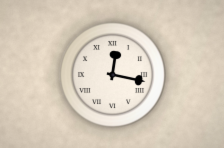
12 h 17 min
